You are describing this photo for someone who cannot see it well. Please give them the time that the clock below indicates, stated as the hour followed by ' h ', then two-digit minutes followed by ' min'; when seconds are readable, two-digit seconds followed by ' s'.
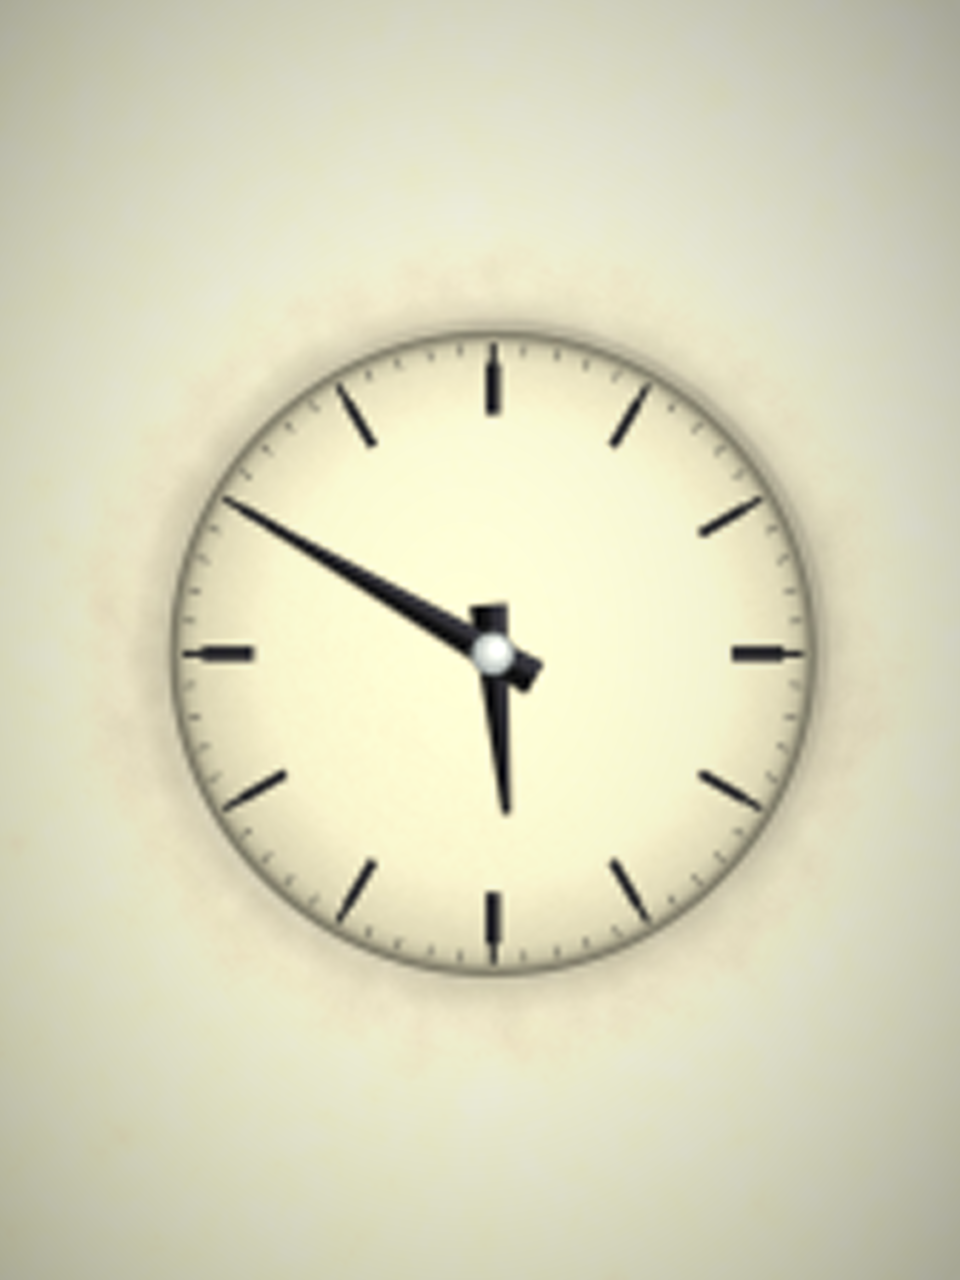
5 h 50 min
